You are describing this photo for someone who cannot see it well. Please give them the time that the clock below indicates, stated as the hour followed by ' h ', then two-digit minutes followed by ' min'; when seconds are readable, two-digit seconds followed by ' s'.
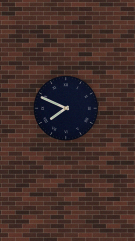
7 h 49 min
